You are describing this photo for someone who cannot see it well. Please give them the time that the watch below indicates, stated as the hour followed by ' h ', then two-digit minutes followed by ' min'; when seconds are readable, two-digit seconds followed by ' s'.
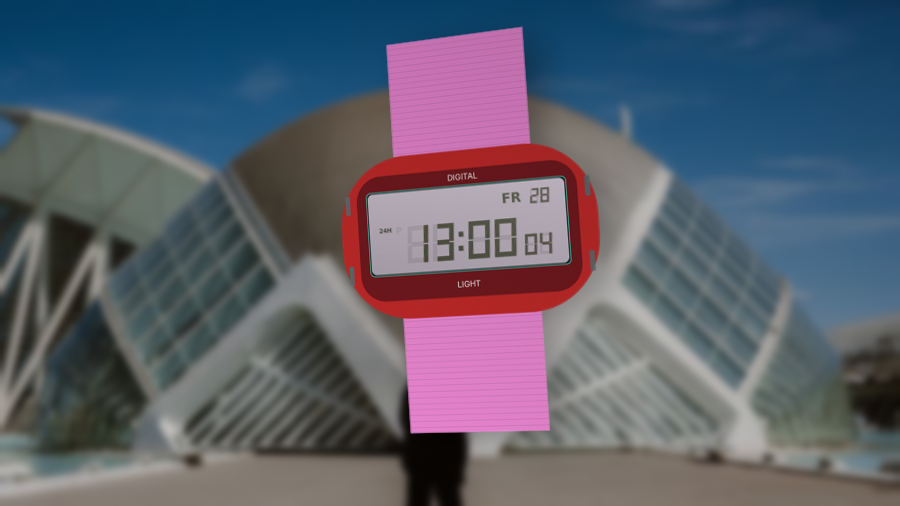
13 h 00 min 04 s
